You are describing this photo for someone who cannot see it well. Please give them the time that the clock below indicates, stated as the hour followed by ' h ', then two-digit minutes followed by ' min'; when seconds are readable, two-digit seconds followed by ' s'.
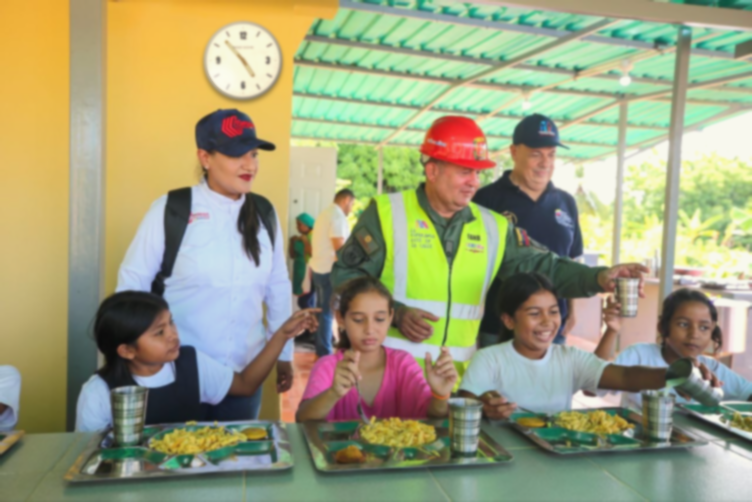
4 h 53 min
